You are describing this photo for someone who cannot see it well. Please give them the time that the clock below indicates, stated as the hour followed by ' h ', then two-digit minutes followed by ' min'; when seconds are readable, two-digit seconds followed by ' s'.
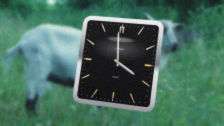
3 h 59 min
